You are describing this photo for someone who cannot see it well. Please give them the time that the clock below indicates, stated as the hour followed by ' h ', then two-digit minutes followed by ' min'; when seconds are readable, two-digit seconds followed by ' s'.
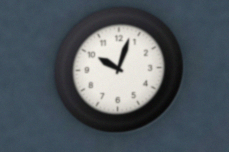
10 h 03 min
